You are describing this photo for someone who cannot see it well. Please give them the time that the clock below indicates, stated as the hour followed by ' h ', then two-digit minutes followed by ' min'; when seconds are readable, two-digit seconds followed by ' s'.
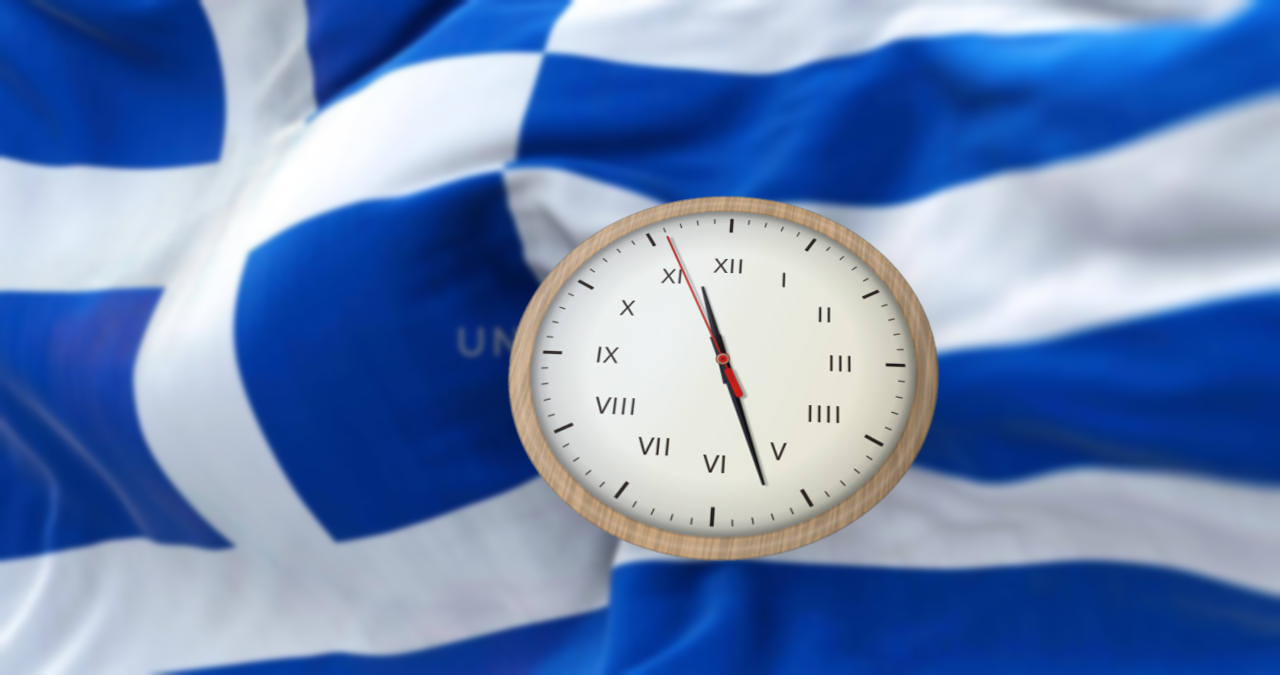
11 h 26 min 56 s
